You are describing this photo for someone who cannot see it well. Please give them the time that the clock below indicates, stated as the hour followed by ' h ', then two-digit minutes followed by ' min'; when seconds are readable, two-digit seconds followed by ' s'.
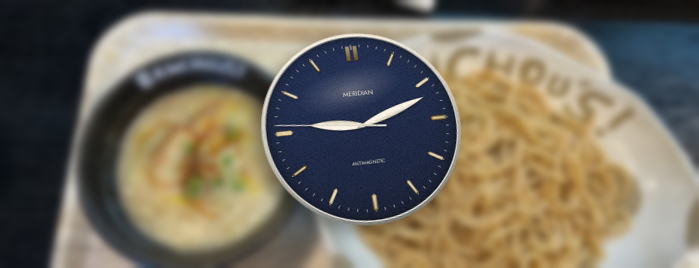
9 h 11 min 46 s
